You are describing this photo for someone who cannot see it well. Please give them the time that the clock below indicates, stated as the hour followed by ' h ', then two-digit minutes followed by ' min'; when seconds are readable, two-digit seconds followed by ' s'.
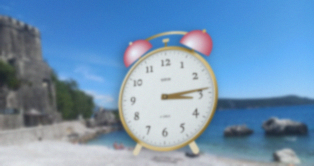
3 h 14 min
